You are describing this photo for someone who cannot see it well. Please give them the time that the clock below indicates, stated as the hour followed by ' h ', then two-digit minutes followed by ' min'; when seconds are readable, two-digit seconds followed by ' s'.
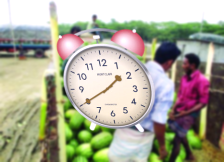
1 h 40 min
